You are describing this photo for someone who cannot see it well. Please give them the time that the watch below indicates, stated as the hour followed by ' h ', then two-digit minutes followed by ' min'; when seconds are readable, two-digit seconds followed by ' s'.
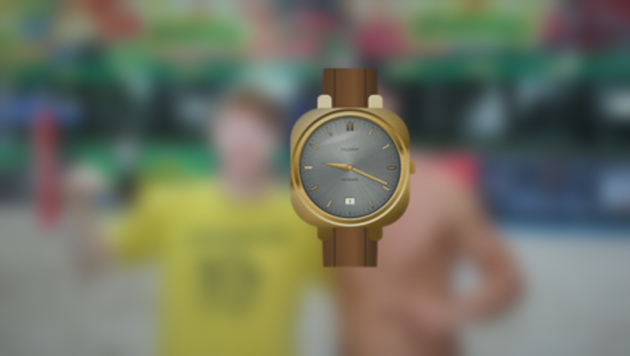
9 h 19 min
